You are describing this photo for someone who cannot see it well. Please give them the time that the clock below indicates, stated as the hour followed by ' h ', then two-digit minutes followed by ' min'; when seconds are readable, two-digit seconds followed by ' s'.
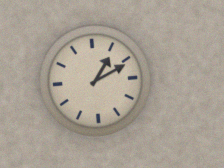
1 h 11 min
